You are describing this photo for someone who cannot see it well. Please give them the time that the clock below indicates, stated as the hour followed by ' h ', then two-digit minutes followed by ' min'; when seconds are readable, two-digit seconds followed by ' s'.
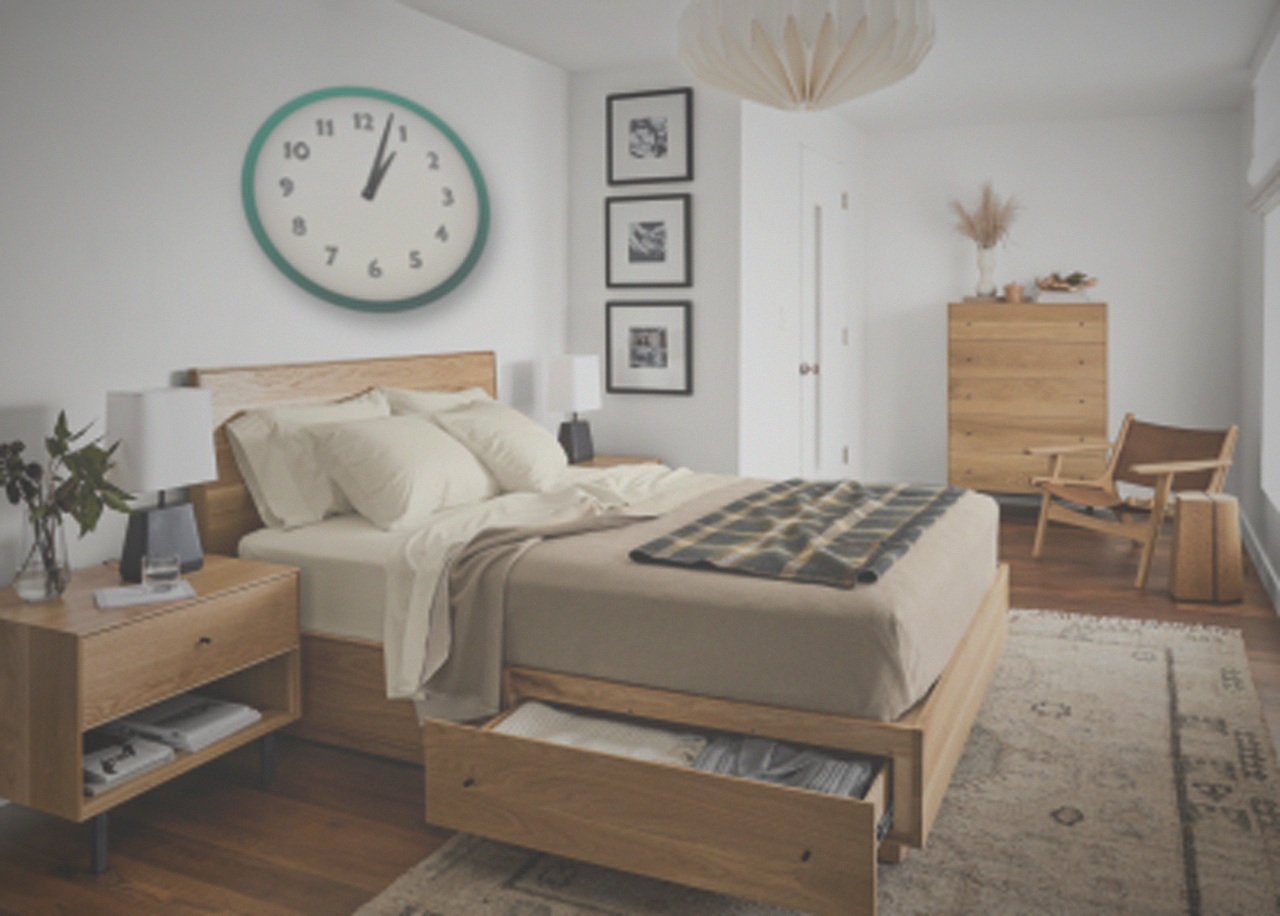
1 h 03 min
